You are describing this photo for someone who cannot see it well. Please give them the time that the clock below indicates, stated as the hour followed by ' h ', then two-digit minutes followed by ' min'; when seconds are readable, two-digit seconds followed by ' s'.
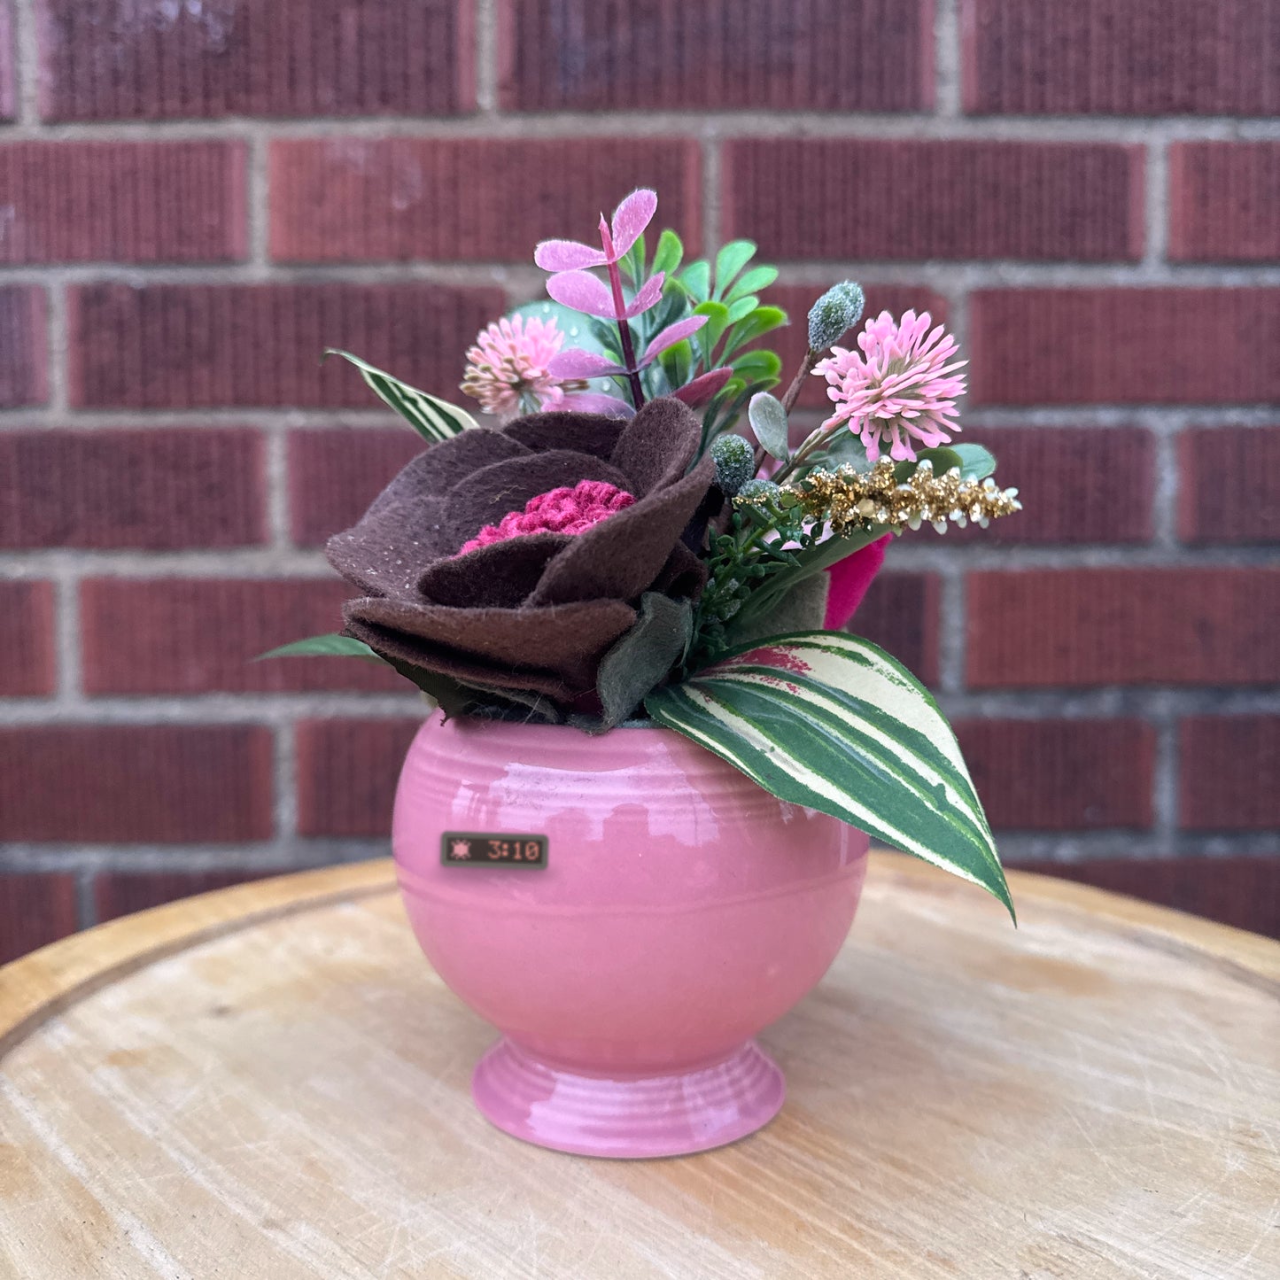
3 h 10 min
